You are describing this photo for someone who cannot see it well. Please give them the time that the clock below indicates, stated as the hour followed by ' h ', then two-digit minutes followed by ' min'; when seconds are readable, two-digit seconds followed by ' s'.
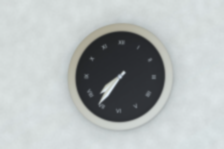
7 h 36 min
